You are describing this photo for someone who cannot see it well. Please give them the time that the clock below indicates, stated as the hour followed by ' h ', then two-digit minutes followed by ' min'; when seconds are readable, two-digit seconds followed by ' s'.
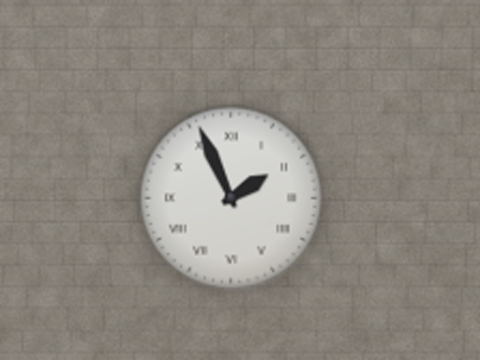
1 h 56 min
